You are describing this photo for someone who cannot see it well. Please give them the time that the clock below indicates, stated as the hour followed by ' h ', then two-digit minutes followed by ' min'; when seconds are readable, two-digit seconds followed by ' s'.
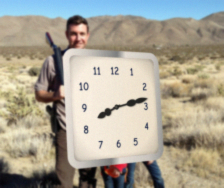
8 h 13 min
